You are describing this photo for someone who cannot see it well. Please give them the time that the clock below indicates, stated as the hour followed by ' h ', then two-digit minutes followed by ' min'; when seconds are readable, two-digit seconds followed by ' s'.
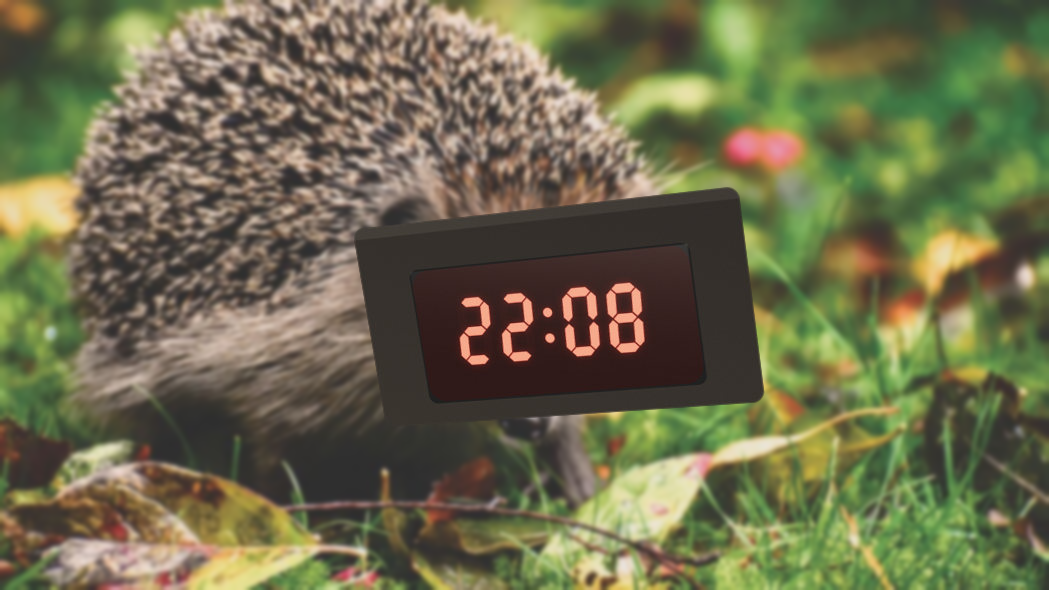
22 h 08 min
